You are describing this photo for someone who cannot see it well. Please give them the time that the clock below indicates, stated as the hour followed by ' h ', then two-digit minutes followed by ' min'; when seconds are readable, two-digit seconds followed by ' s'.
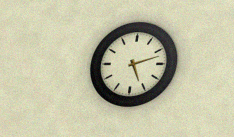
5 h 12 min
